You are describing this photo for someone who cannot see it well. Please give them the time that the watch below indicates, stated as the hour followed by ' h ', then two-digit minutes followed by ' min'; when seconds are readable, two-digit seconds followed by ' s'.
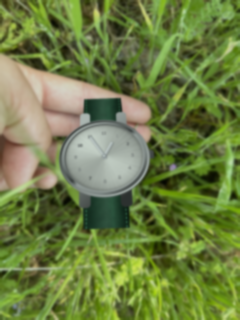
12 h 55 min
